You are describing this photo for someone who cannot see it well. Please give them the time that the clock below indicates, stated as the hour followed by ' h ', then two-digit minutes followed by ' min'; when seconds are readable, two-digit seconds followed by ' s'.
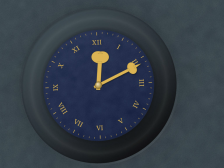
12 h 11 min
